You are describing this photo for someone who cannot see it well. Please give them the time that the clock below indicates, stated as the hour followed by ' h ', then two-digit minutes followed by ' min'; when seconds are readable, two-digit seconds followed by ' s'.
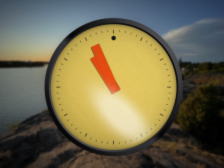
10 h 56 min
